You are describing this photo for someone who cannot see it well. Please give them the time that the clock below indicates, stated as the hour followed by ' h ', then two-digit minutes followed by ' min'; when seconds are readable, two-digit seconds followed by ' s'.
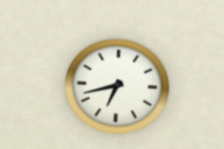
6 h 42 min
